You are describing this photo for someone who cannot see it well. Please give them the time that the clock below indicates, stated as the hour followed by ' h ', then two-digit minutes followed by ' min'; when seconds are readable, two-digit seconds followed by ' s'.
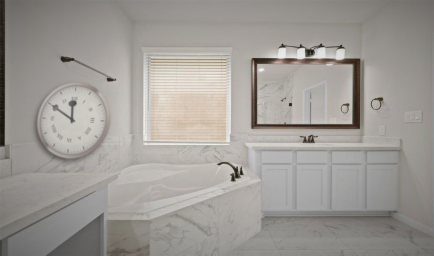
11 h 50 min
